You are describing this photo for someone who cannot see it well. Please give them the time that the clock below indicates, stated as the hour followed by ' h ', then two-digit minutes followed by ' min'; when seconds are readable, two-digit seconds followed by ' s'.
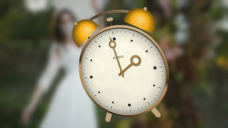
1 h 59 min
